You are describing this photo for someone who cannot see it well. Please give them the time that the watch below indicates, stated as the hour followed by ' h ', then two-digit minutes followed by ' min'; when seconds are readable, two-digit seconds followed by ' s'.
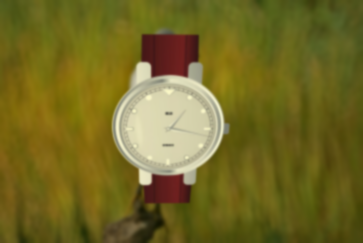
1 h 17 min
